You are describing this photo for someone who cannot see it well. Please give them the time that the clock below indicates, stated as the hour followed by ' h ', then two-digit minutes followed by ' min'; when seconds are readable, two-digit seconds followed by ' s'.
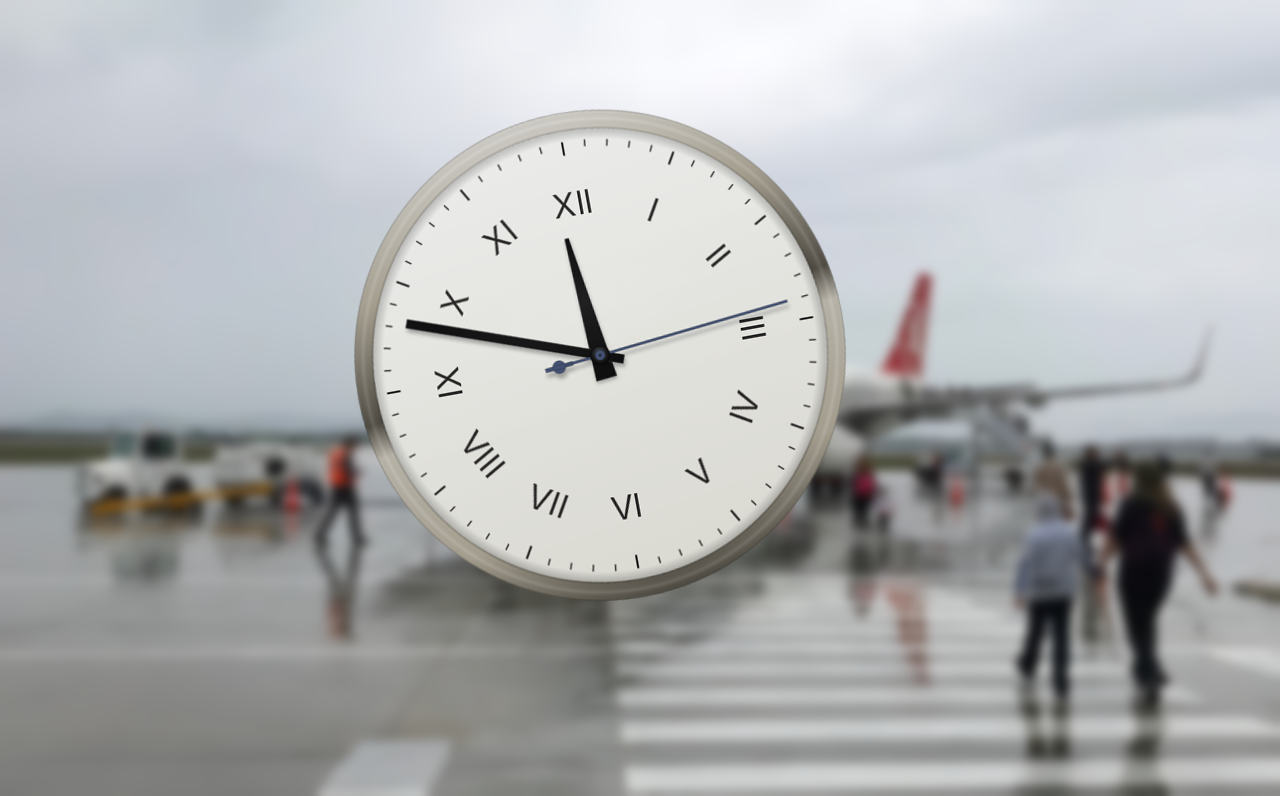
11 h 48 min 14 s
